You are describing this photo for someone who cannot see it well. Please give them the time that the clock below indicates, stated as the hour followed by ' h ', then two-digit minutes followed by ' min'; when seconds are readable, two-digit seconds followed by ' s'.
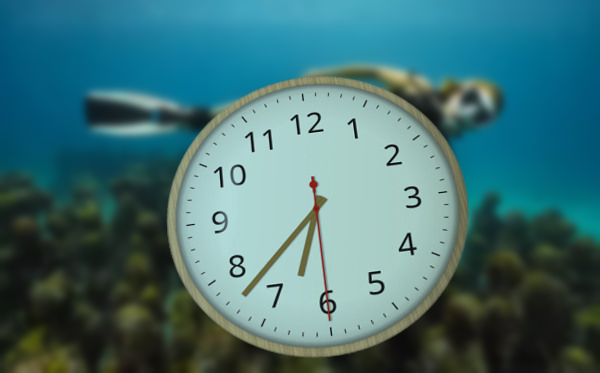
6 h 37 min 30 s
